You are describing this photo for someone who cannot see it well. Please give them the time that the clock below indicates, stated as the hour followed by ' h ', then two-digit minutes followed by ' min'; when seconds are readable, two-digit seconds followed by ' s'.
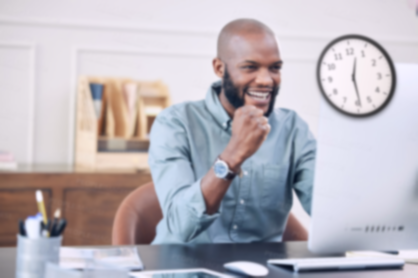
12 h 29 min
